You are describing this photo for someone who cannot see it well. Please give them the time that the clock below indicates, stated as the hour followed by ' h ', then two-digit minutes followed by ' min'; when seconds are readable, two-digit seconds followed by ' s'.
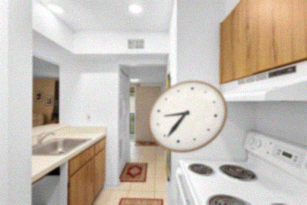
8 h 34 min
